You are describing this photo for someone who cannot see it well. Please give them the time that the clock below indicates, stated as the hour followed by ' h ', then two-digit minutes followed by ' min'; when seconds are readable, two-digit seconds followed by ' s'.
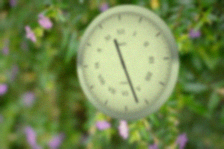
11 h 27 min
